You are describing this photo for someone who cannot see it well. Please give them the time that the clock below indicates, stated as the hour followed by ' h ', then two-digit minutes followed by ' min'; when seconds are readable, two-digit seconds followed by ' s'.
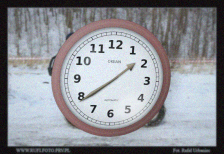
1 h 39 min
